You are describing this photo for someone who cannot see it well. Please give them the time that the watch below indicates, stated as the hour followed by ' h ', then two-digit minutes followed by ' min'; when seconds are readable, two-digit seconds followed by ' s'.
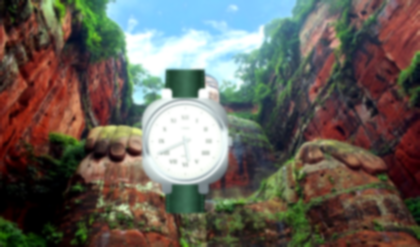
5 h 41 min
